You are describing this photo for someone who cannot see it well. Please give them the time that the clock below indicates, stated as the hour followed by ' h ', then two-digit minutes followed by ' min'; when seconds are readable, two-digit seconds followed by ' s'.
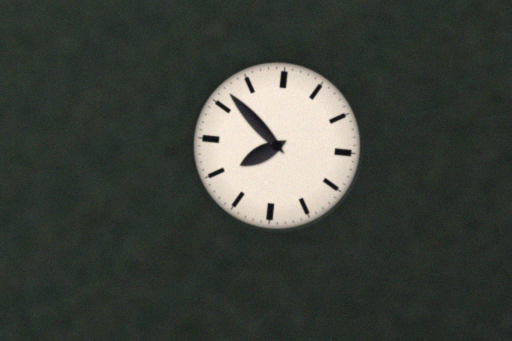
7 h 52 min
